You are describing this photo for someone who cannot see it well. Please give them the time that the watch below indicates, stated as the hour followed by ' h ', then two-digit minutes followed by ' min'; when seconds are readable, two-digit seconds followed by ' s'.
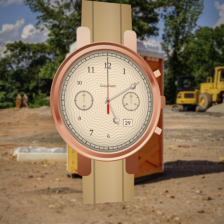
5 h 10 min
